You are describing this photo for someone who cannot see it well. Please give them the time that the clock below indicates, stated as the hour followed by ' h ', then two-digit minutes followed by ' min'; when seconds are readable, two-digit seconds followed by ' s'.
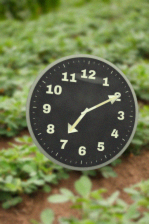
7 h 10 min
